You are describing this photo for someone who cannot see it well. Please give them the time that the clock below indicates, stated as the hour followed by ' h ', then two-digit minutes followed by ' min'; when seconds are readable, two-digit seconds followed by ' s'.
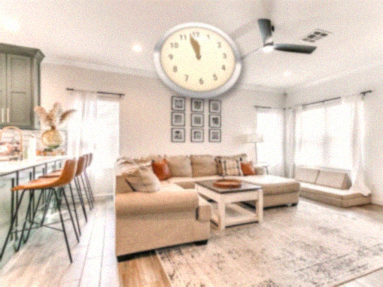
11 h 58 min
